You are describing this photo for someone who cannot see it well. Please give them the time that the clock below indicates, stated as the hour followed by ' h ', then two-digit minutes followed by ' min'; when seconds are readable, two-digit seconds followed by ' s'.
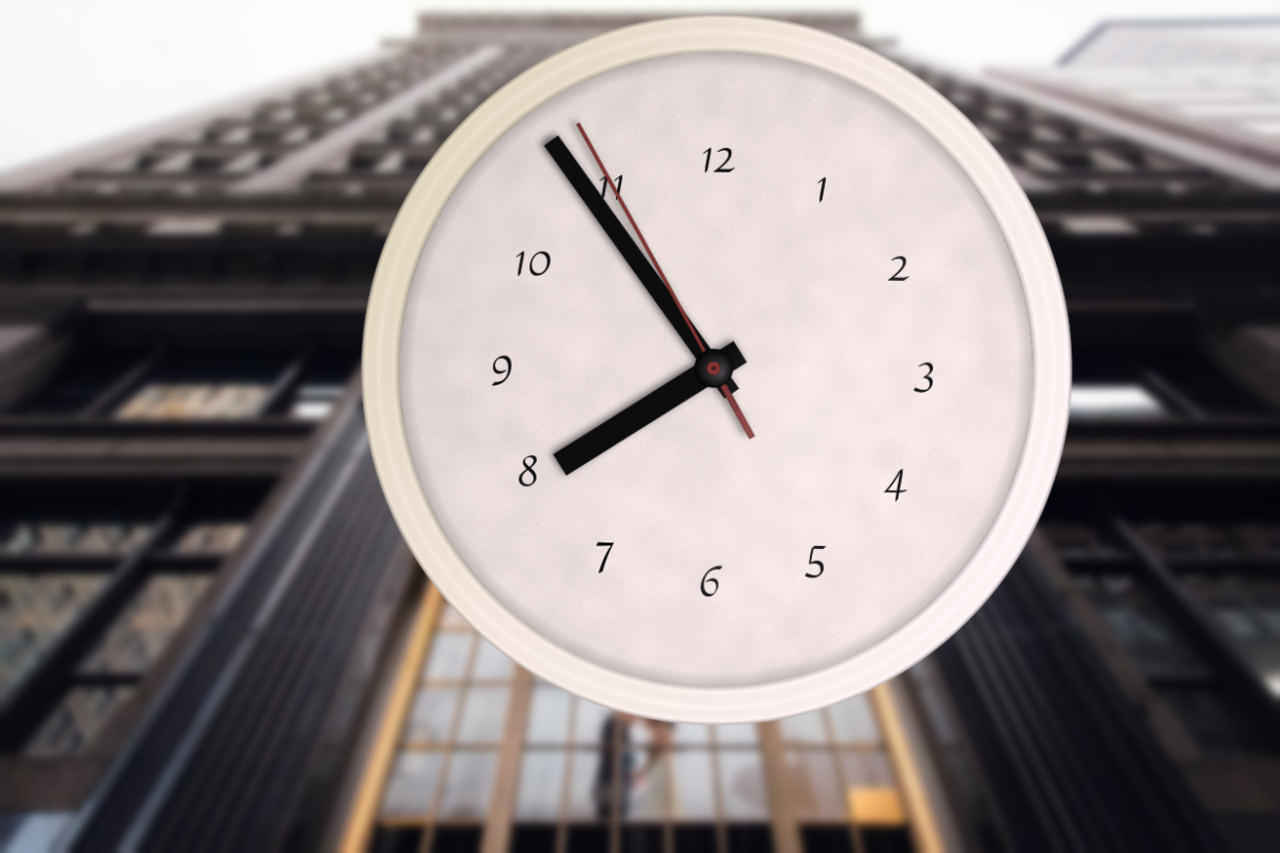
7 h 53 min 55 s
